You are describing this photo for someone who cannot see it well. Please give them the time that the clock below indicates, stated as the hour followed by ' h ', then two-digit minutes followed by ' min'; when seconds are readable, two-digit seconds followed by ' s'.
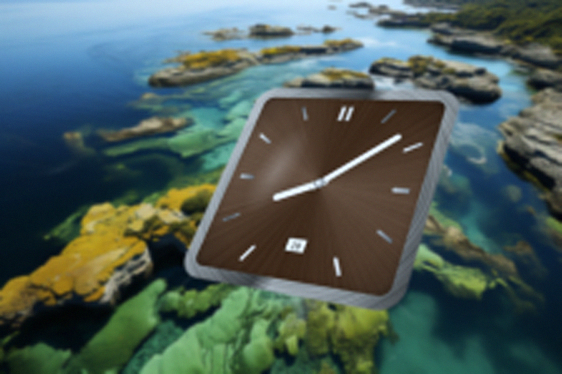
8 h 08 min
